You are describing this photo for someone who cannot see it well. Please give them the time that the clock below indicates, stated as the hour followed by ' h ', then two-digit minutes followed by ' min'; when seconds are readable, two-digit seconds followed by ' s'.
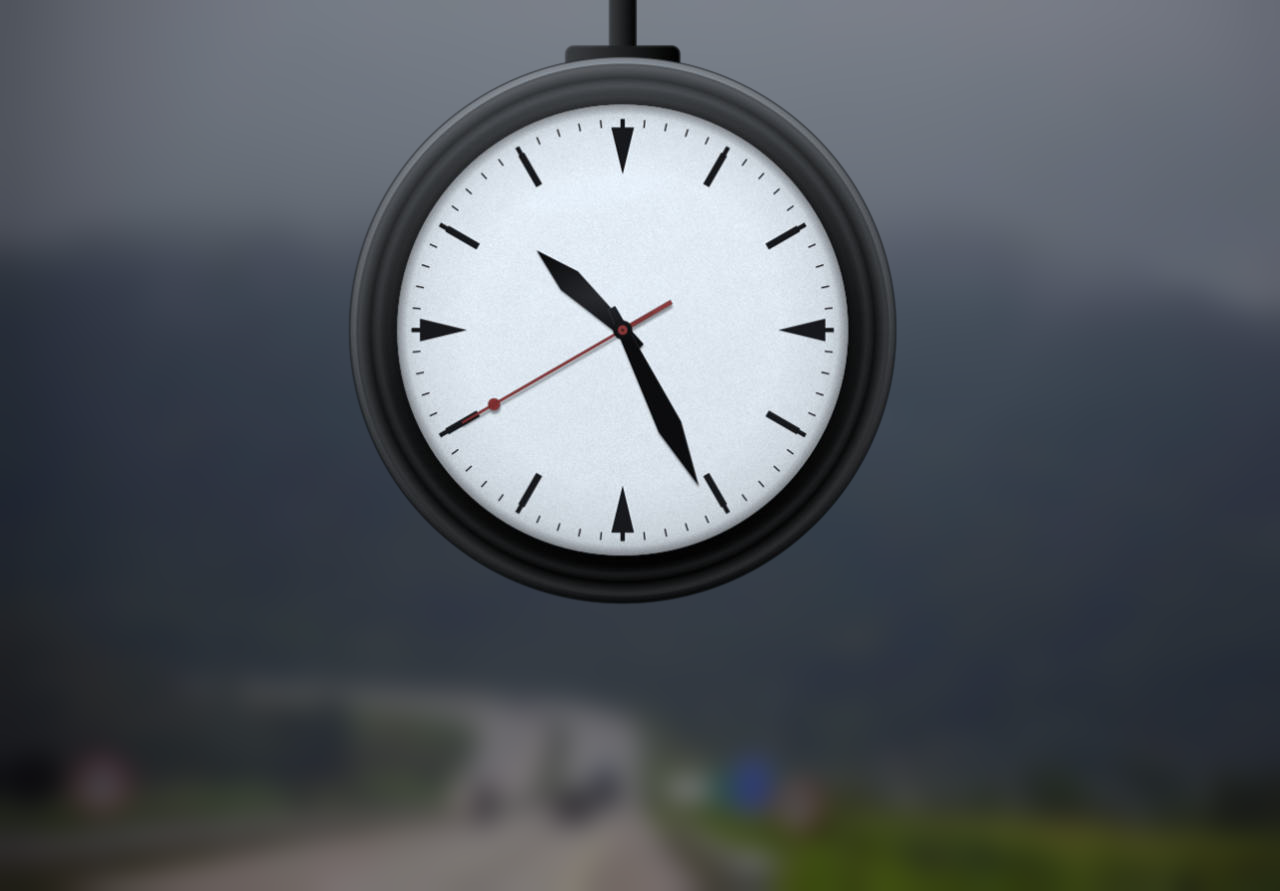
10 h 25 min 40 s
